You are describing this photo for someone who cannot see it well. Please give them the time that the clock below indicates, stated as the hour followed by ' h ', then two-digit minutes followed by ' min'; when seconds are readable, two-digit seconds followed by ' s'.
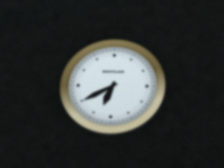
6 h 40 min
